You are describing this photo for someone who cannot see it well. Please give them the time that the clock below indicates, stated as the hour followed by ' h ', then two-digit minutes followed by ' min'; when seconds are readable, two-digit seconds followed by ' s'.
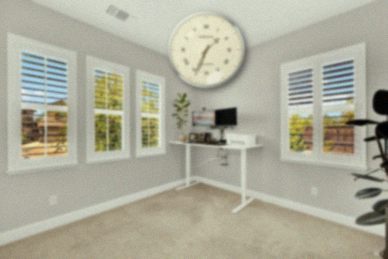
1 h 34 min
